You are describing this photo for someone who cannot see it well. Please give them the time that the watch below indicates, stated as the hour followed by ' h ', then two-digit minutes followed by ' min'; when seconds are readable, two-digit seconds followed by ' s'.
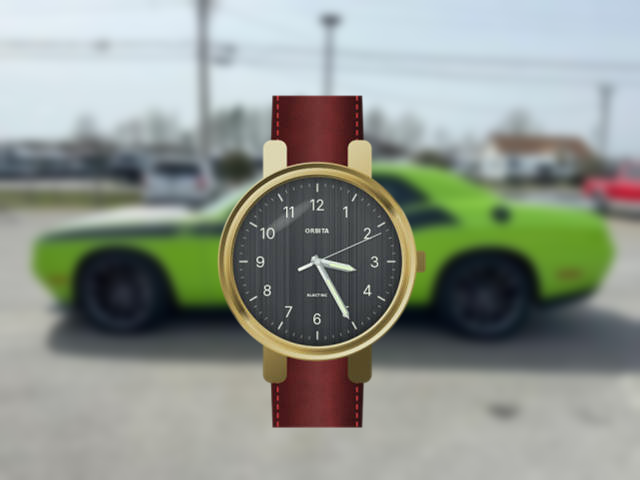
3 h 25 min 11 s
